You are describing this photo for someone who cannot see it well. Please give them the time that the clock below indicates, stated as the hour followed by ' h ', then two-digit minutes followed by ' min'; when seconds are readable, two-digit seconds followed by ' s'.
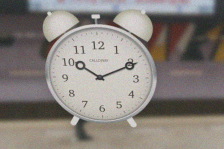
10 h 11 min
